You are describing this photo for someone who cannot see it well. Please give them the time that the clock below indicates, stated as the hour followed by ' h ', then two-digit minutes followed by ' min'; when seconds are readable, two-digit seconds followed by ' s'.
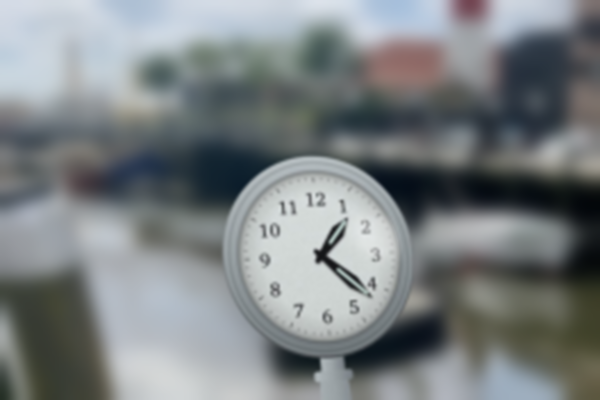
1 h 22 min
